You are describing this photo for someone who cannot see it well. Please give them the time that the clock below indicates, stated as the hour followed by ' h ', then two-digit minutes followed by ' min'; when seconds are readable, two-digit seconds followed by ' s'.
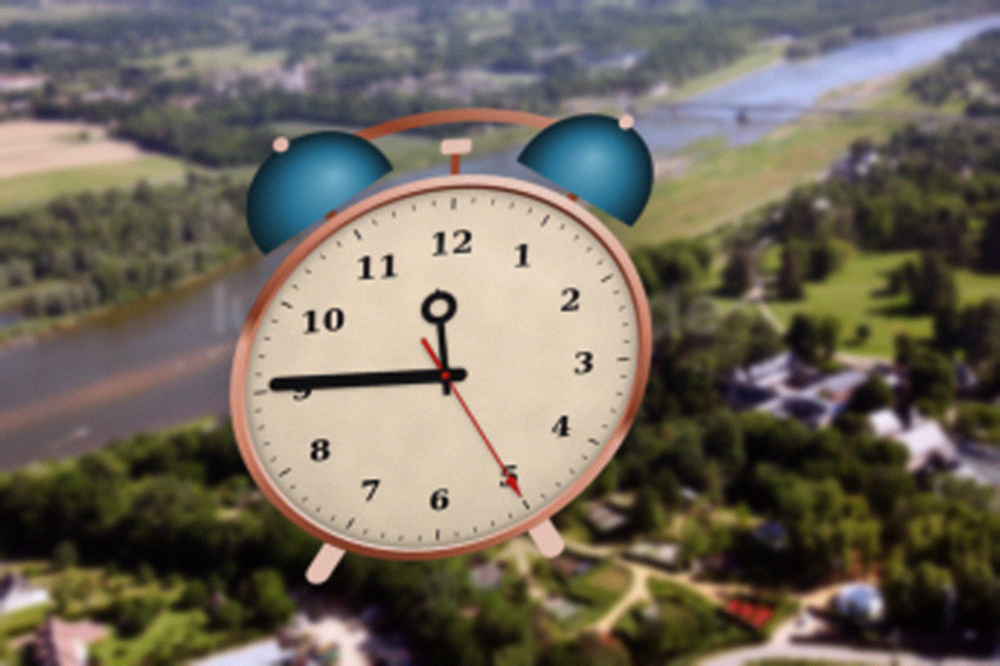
11 h 45 min 25 s
